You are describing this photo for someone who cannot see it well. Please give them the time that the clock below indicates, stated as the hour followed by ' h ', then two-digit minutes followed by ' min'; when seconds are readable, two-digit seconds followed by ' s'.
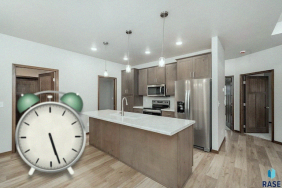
5 h 27 min
